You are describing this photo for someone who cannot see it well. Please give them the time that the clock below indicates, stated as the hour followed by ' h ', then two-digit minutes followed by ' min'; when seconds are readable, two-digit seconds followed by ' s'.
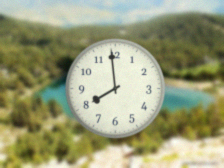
7 h 59 min
